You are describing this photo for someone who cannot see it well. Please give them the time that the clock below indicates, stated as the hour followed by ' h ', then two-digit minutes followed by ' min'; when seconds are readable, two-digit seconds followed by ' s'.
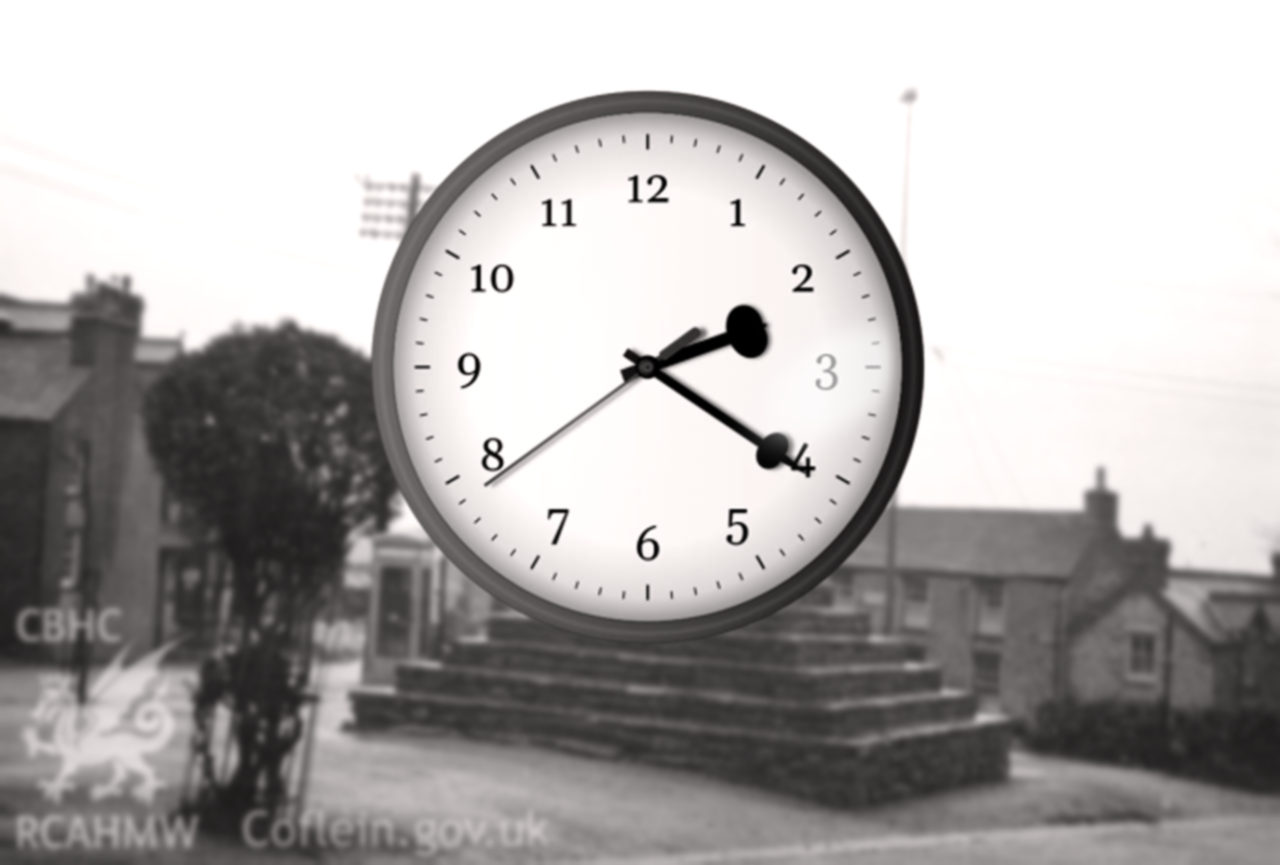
2 h 20 min 39 s
